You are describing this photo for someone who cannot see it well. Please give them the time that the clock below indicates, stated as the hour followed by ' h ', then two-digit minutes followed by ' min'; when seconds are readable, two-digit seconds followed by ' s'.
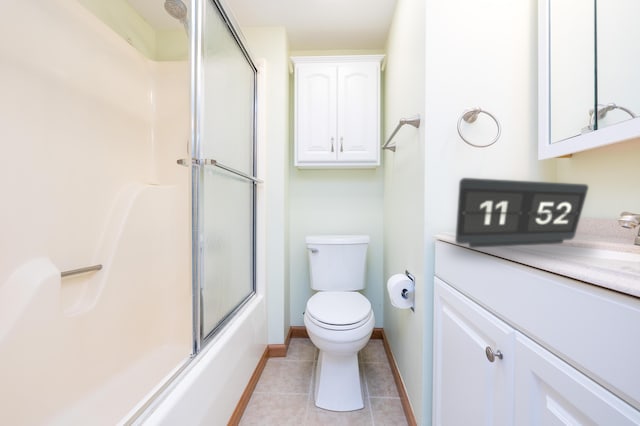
11 h 52 min
